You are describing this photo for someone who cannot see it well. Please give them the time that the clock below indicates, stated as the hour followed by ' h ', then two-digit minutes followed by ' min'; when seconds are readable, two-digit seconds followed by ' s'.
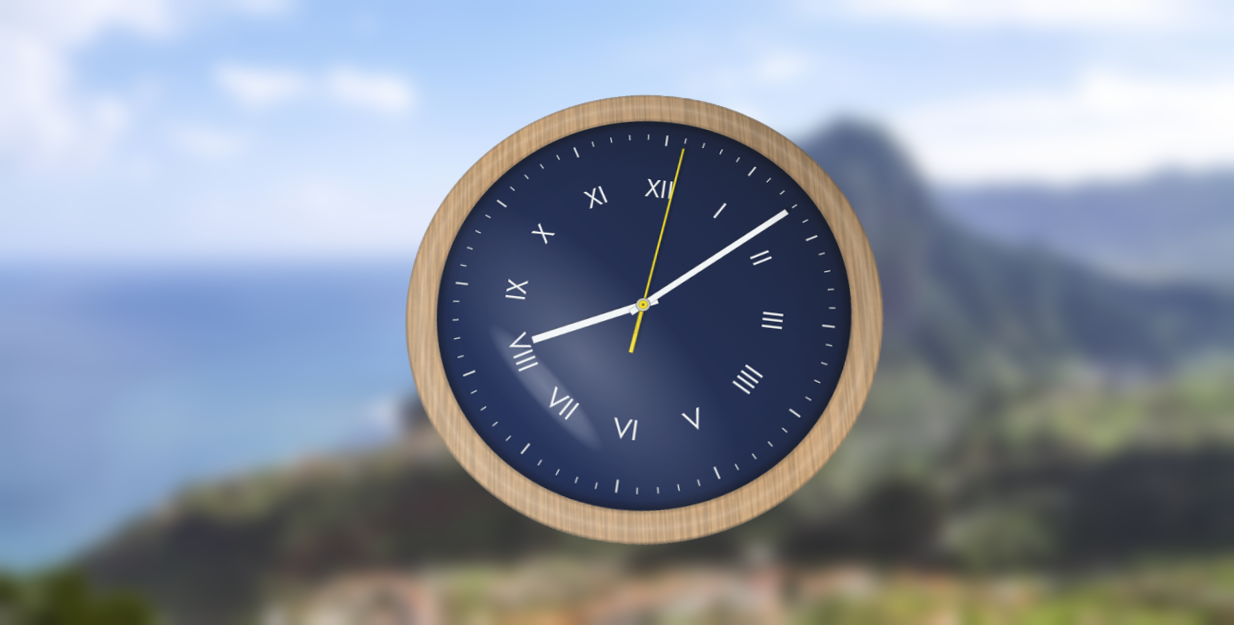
8 h 08 min 01 s
